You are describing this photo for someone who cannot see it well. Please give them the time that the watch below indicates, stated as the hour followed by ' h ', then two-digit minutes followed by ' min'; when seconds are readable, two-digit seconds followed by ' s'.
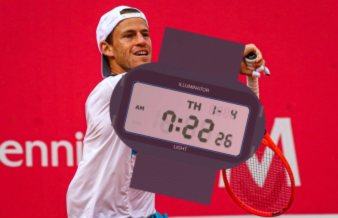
7 h 22 min 26 s
